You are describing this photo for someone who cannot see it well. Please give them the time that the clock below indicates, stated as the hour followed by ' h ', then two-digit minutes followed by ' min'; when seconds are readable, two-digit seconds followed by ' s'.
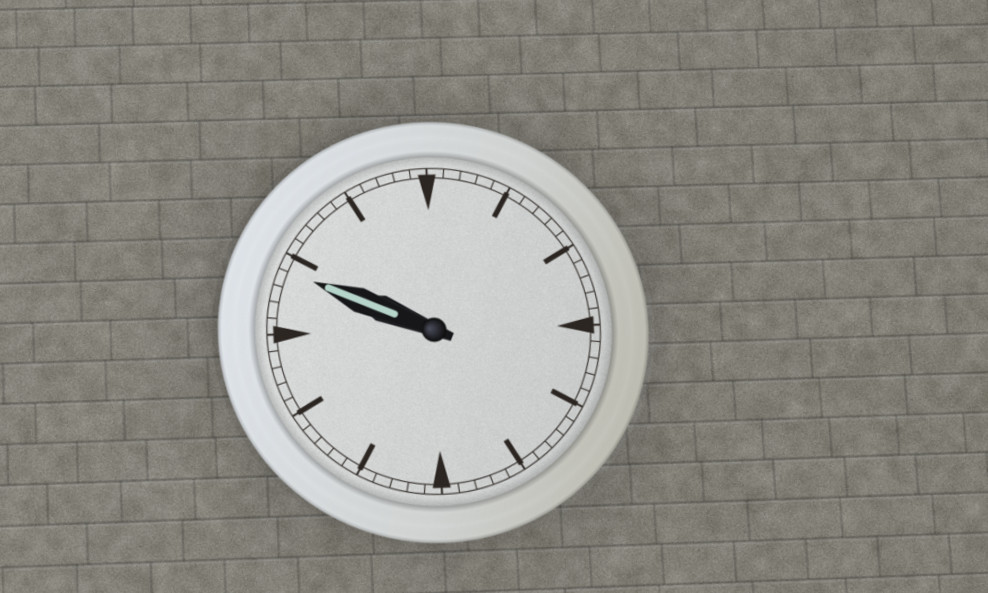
9 h 49 min
